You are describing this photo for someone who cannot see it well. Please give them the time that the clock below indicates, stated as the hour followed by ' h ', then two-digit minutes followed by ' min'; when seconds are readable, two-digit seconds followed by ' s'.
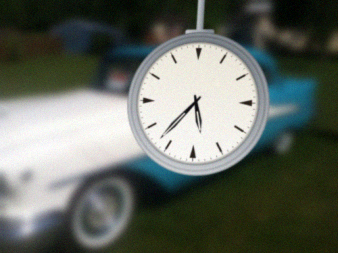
5 h 37 min
